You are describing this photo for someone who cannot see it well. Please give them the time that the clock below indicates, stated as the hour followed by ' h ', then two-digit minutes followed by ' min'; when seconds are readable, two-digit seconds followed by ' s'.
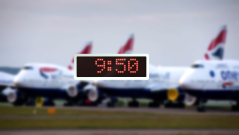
9 h 50 min
